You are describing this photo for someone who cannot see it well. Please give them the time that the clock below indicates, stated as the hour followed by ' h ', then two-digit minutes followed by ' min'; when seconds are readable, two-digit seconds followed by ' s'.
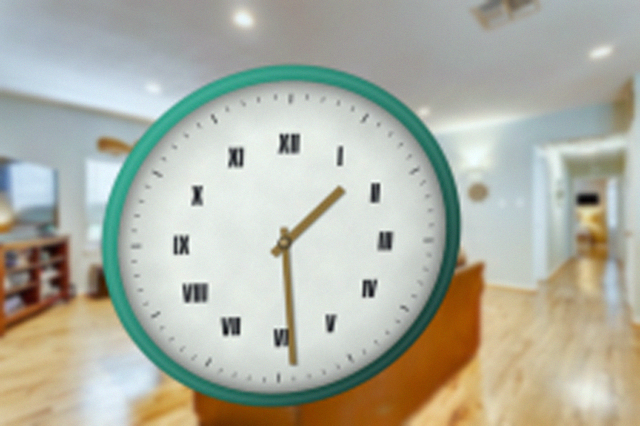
1 h 29 min
